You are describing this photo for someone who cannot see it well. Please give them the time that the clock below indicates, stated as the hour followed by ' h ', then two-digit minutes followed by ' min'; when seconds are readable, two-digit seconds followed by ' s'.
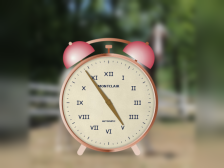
4 h 54 min
